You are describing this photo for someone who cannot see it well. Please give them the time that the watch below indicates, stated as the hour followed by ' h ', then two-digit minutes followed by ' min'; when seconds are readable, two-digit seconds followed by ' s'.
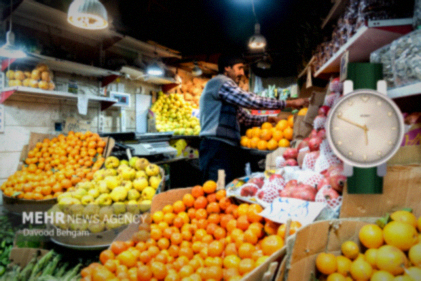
5 h 49 min
